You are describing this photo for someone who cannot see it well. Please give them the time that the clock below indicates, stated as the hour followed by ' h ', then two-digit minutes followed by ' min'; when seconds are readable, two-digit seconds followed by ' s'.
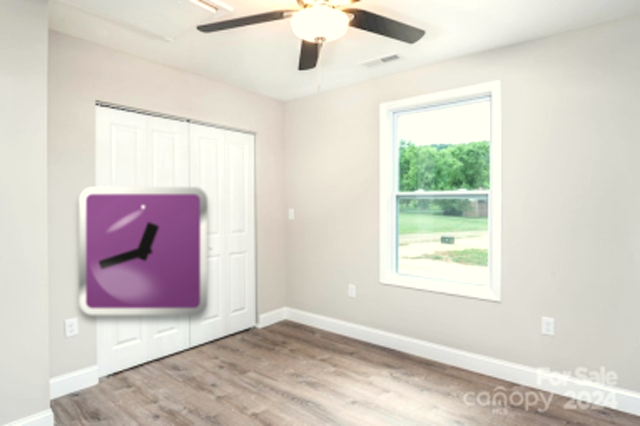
12 h 42 min
